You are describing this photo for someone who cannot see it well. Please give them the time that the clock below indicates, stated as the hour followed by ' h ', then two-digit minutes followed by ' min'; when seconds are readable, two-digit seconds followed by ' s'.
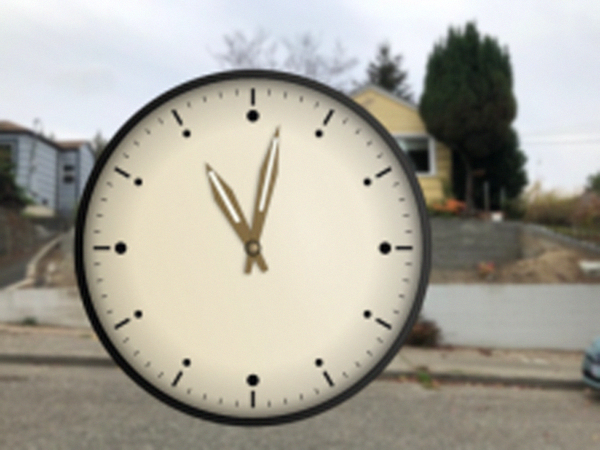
11 h 02 min
